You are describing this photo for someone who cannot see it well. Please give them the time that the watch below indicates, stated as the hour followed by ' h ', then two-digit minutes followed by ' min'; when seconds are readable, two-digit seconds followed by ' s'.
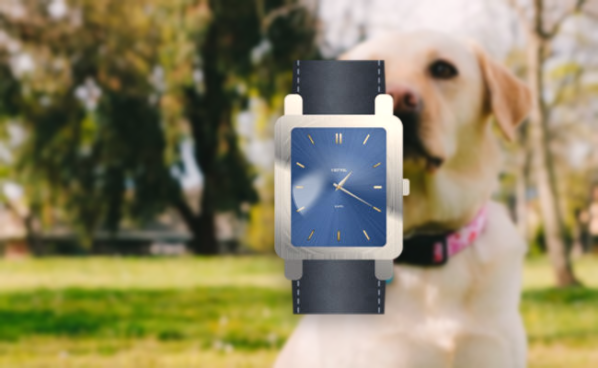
1 h 20 min
